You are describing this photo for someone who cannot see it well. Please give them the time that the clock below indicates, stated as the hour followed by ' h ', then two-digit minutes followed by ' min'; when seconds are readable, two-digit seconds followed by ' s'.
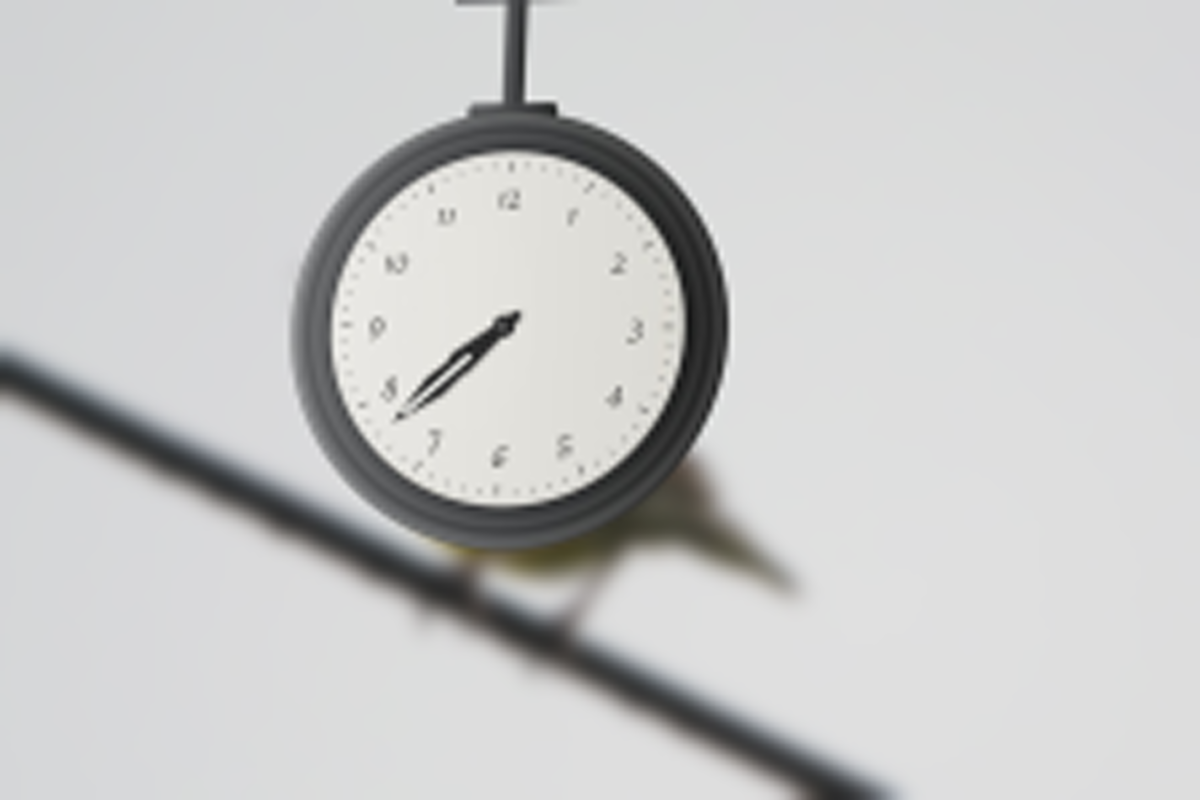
7 h 38 min
